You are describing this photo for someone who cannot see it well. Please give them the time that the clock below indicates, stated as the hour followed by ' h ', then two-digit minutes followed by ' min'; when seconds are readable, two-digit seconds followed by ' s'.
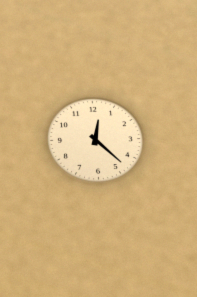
12 h 23 min
